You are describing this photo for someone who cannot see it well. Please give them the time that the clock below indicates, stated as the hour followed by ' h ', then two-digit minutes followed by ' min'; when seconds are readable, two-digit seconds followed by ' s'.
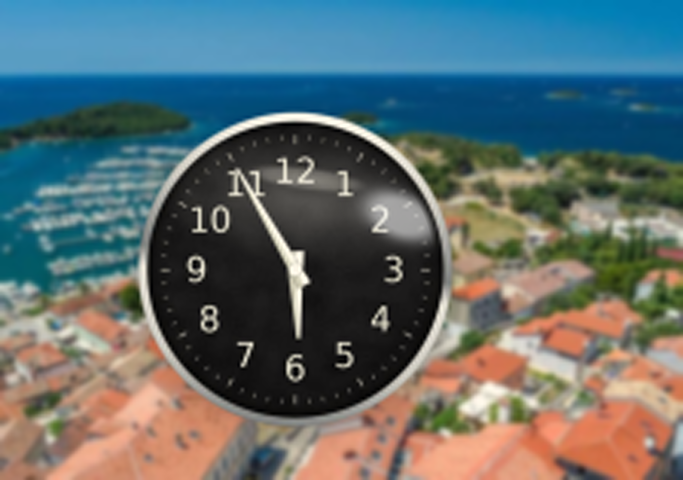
5 h 55 min
